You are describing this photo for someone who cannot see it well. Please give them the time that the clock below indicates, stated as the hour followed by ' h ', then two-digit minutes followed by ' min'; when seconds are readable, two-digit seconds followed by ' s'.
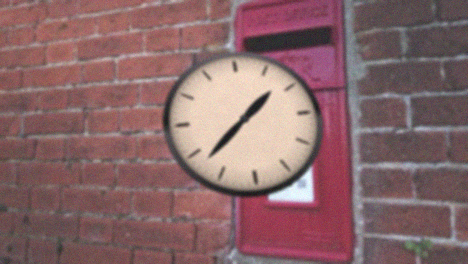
1 h 38 min
